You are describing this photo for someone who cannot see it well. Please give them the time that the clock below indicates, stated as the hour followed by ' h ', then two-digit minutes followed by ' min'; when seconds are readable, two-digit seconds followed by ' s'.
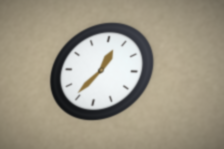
12 h 36 min
